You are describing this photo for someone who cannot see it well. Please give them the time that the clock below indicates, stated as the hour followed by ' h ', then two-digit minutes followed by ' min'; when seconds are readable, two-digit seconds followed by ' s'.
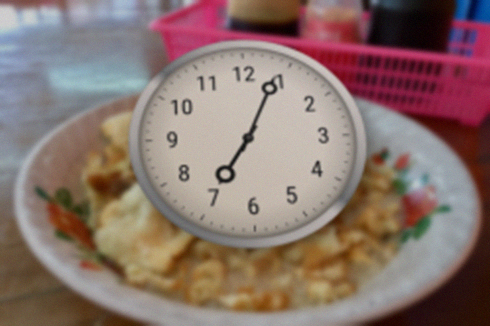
7 h 04 min
